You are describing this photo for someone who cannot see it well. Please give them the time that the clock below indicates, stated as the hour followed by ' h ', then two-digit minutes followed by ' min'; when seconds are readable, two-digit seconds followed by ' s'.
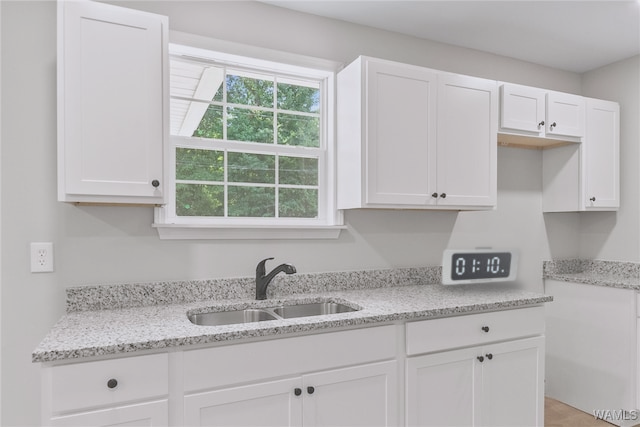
1 h 10 min
